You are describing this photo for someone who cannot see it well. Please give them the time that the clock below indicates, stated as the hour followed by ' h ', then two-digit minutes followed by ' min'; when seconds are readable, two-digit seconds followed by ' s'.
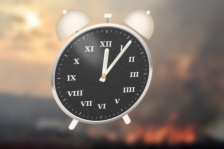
12 h 06 min
